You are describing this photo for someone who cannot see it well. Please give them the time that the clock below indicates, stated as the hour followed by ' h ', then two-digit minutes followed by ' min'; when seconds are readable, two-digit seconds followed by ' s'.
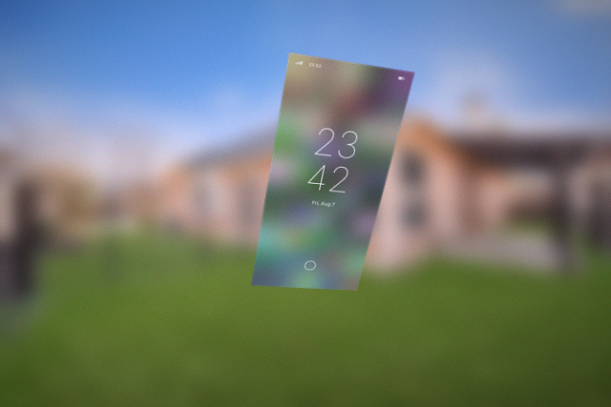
23 h 42 min
